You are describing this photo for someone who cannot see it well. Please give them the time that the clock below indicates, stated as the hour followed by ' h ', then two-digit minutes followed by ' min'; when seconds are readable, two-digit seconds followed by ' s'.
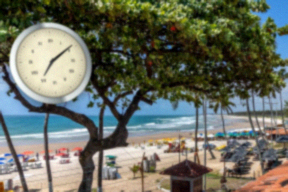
7 h 09 min
